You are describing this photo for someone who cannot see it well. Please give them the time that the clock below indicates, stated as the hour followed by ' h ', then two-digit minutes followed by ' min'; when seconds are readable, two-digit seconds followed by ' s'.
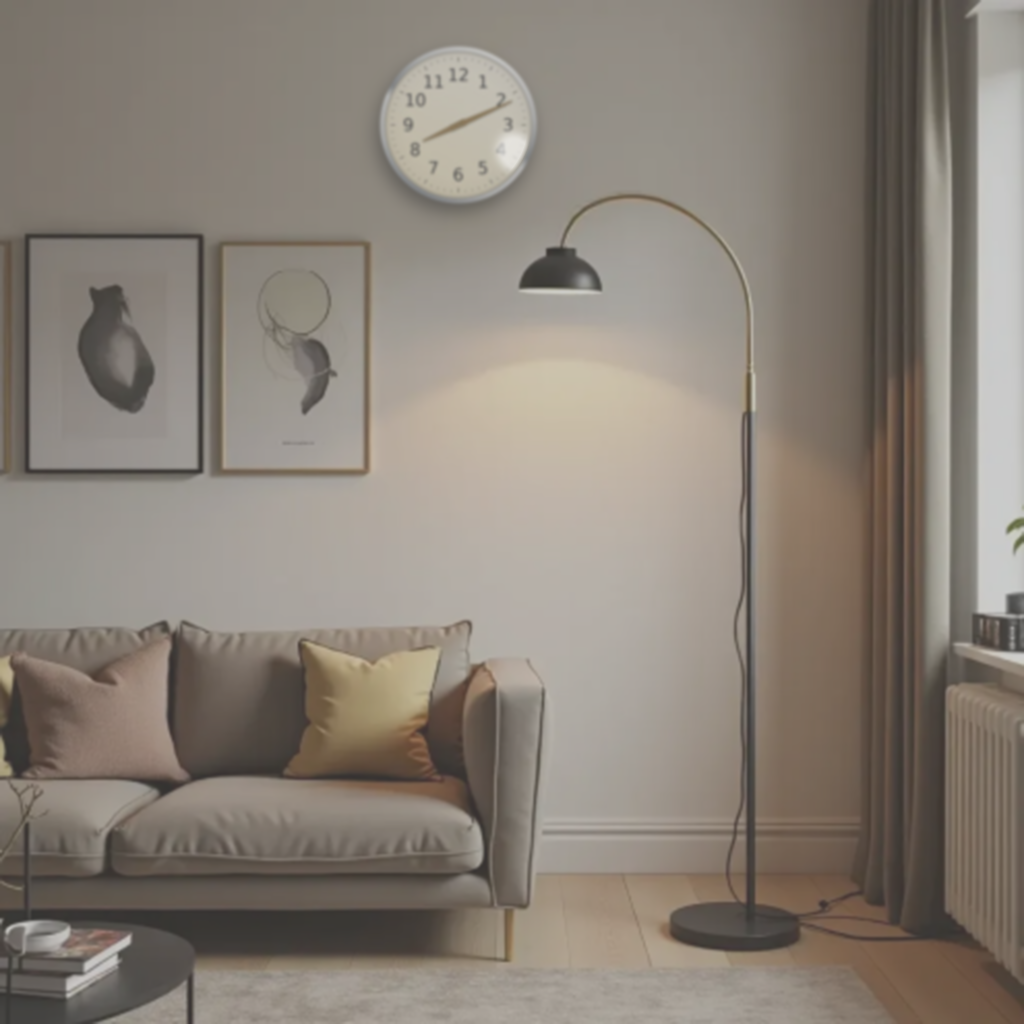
8 h 11 min
